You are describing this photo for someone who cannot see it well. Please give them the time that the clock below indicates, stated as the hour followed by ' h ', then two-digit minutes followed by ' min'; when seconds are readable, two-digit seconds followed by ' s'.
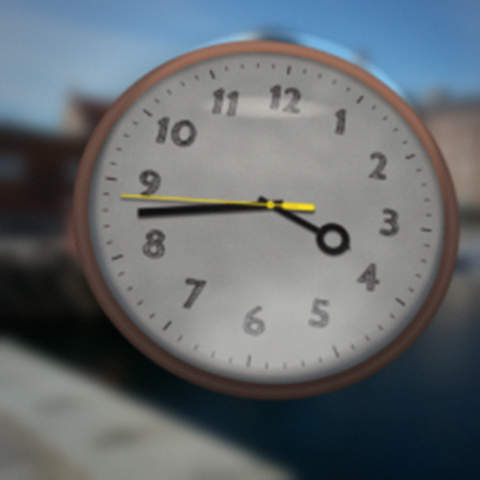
3 h 42 min 44 s
